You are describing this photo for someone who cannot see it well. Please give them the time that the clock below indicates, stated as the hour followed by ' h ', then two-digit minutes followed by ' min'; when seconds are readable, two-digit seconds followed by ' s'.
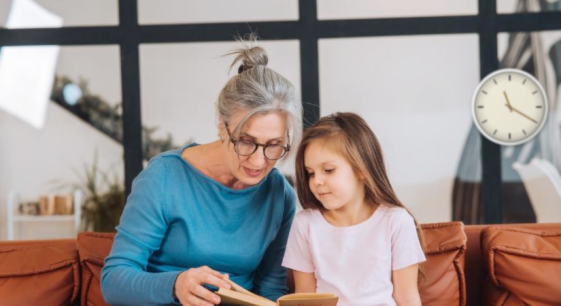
11 h 20 min
